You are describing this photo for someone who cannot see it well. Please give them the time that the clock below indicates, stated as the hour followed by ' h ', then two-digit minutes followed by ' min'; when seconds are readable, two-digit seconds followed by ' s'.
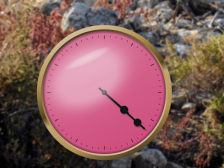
4 h 22 min
